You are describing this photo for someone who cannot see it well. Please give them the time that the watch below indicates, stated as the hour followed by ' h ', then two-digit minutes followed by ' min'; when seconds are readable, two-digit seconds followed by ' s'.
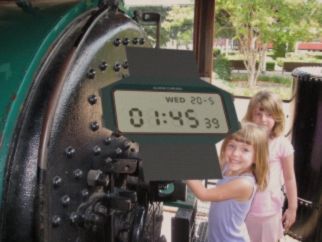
1 h 45 min 39 s
